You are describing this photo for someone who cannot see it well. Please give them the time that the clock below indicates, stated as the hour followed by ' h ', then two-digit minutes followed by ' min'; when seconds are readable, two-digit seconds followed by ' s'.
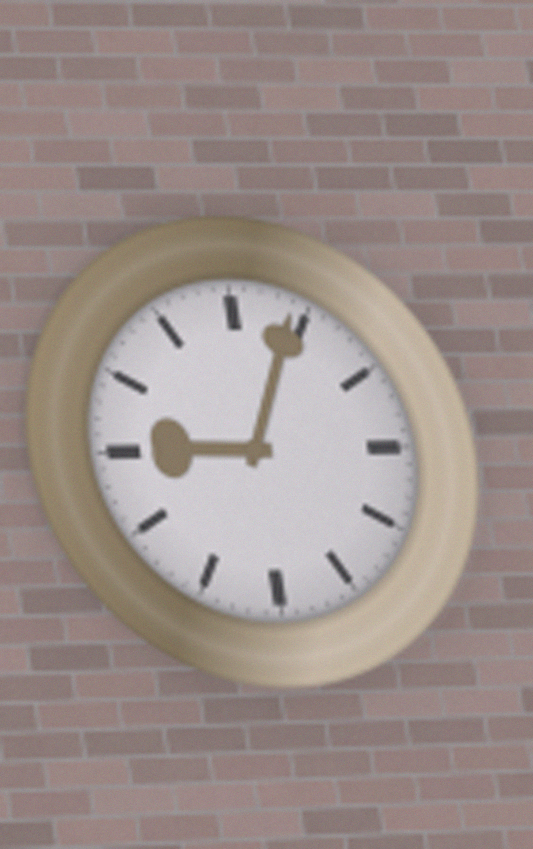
9 h 04 min
